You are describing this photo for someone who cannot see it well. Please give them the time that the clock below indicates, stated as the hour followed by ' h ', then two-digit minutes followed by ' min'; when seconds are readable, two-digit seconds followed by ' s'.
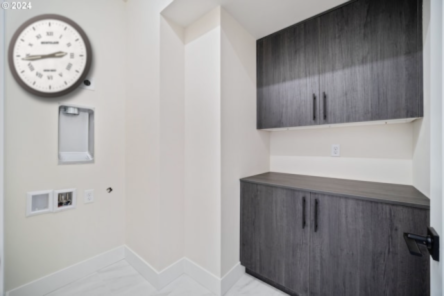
2 h 44 min
